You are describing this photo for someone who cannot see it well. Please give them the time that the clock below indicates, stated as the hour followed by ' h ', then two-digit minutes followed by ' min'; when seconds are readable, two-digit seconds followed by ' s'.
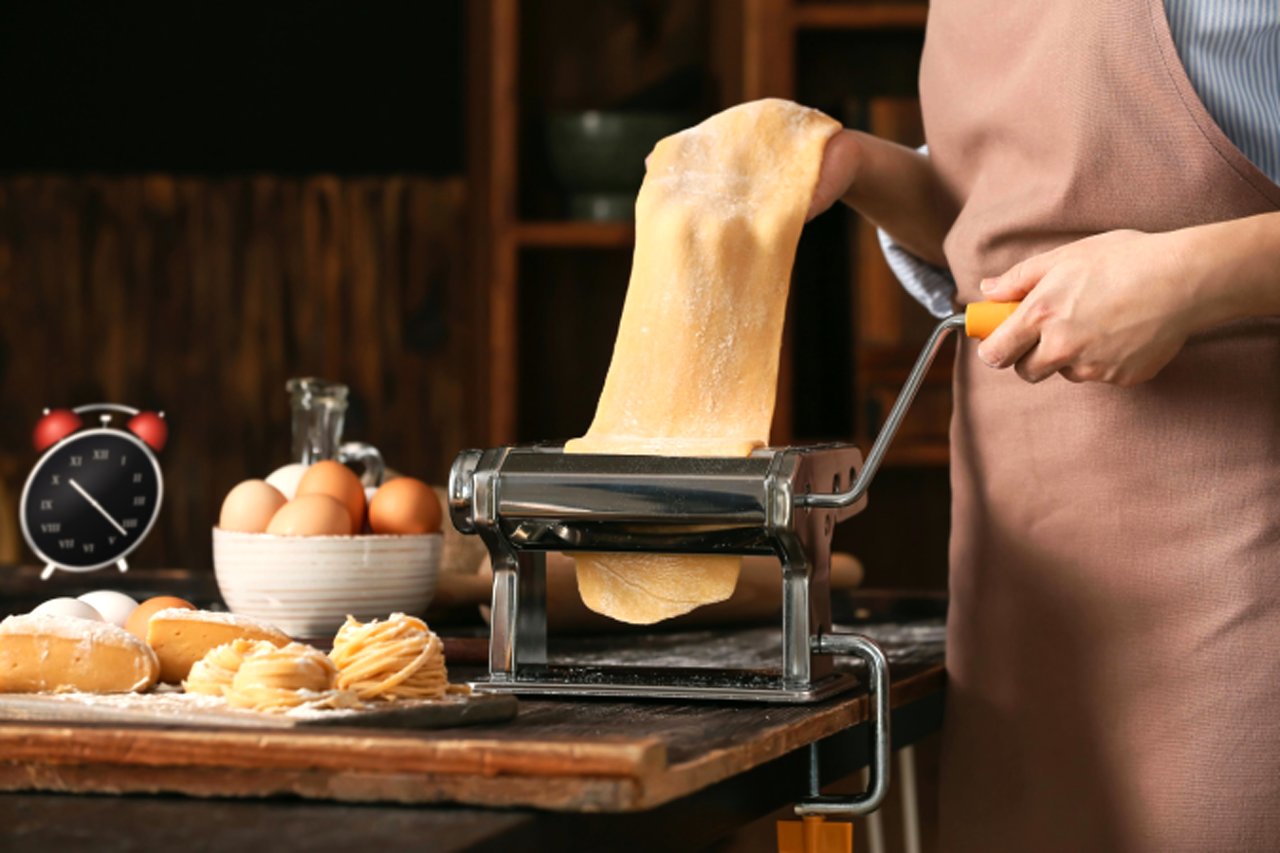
10 h 22 min
